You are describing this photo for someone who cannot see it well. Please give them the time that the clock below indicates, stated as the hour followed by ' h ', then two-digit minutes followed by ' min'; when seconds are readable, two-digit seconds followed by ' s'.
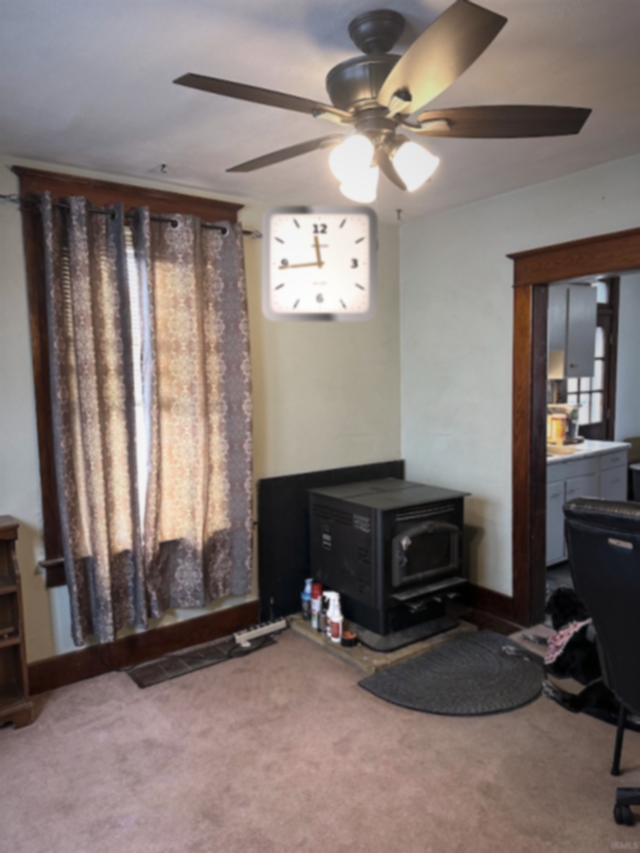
11 h 44 min
